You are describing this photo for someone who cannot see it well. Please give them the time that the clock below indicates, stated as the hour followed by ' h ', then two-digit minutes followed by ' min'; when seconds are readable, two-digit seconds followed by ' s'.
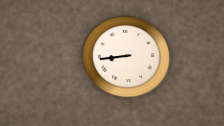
8 h 44 min
